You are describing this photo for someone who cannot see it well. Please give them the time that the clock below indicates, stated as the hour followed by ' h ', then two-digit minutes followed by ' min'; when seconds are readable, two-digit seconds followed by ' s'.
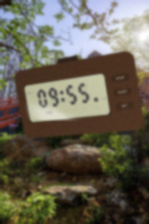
9 h 55 min
